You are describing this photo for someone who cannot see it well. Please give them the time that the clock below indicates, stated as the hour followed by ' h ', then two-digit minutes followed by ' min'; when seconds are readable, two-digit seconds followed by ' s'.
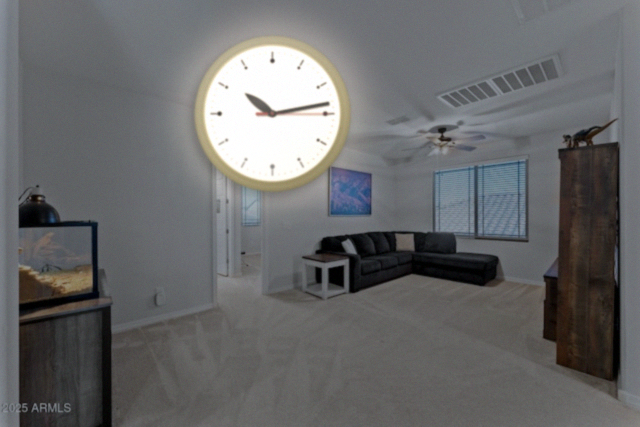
10 h 13 min 15 s
